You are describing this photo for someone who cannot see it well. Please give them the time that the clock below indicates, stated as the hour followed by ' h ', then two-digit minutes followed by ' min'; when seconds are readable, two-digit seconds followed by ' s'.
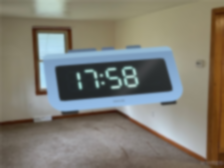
17 h 58 min
